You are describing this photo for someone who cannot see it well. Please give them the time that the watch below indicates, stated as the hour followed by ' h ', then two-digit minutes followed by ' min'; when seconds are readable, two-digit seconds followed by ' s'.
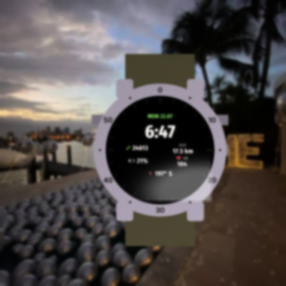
6 h 47 min
